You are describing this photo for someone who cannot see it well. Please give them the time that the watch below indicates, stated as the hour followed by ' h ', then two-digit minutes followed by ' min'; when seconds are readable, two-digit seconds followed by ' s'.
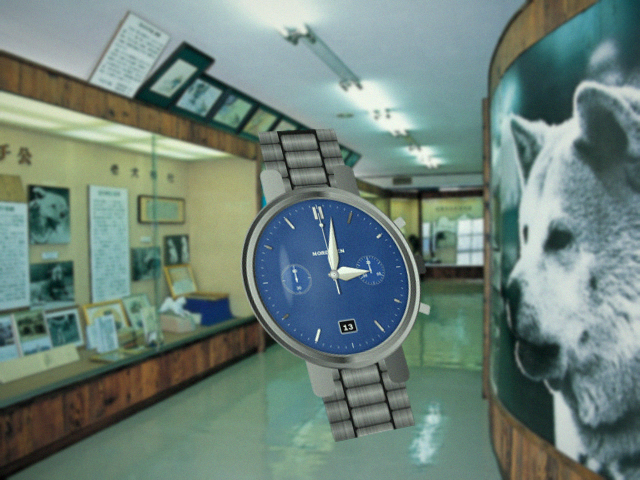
3 h 02 min
